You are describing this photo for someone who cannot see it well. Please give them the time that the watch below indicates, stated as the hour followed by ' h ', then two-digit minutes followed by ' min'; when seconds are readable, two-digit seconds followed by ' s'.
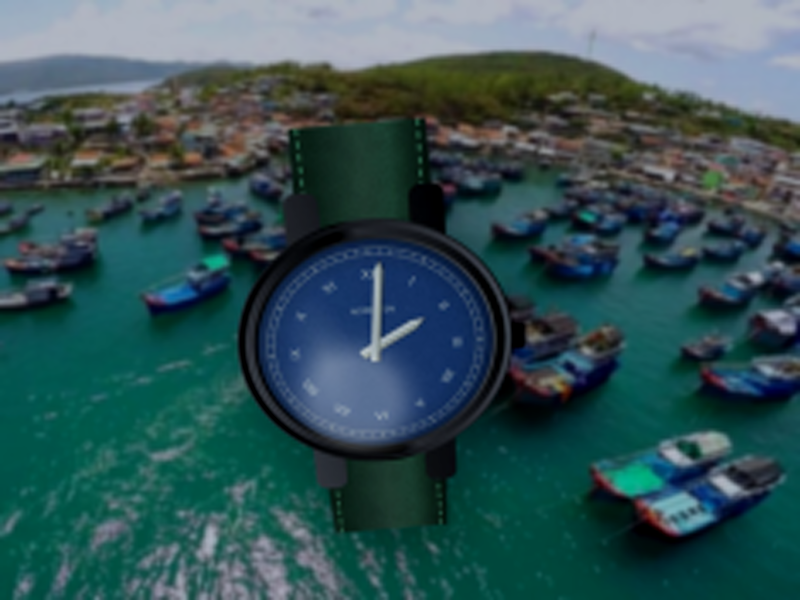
2 h 01 min
